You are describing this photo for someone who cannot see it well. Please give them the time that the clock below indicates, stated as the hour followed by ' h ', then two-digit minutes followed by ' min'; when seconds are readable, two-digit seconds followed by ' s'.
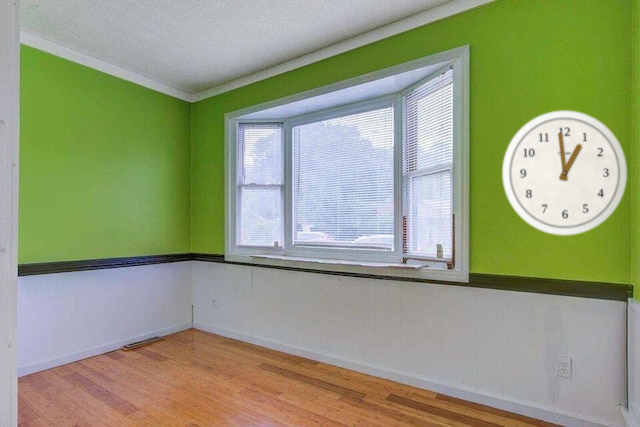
12 h 59 min
